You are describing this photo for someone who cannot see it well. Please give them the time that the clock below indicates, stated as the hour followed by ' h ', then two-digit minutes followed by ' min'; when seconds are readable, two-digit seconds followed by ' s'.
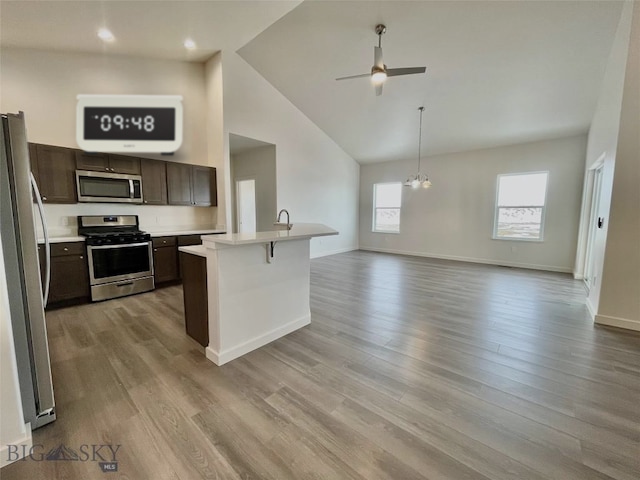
9 h 48 min
